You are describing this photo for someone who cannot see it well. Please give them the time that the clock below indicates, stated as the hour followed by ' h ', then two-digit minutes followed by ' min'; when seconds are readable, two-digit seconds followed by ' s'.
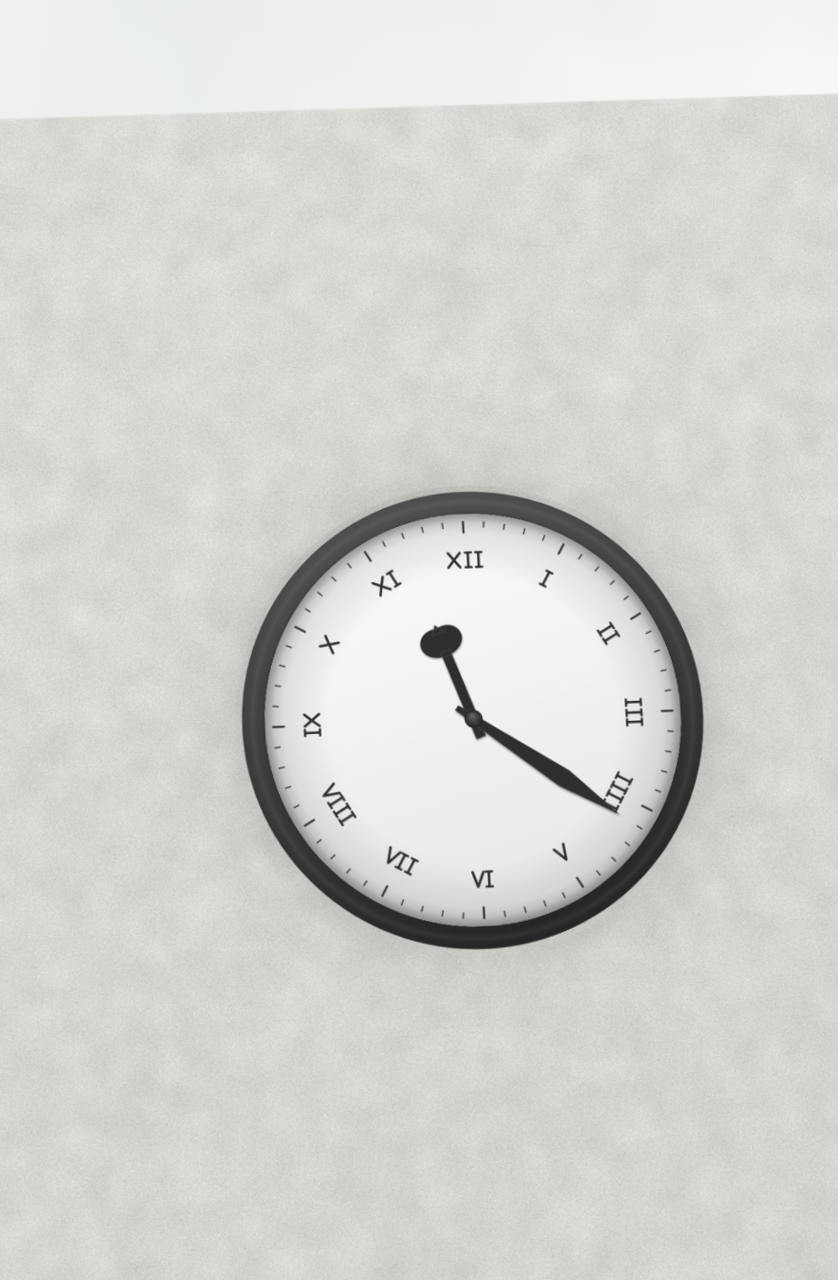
11 h 21 min
